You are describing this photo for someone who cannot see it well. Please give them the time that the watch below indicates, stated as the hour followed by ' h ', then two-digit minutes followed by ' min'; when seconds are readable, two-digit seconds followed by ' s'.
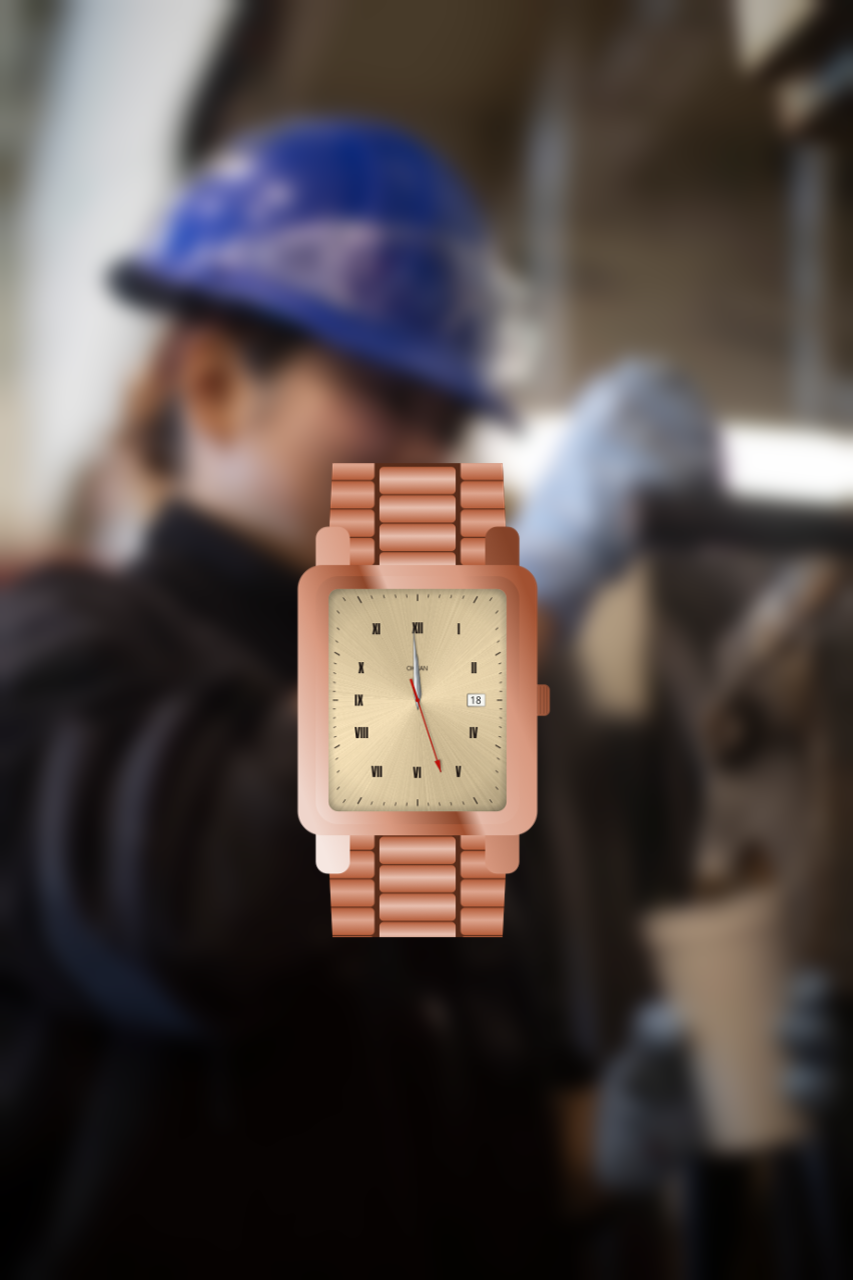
11 h 59 min 27 s
